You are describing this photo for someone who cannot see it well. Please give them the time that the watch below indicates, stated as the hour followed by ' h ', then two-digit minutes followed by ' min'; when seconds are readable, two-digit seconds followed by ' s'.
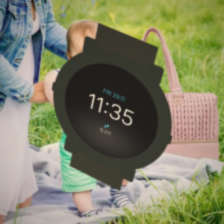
11 h 35 min
